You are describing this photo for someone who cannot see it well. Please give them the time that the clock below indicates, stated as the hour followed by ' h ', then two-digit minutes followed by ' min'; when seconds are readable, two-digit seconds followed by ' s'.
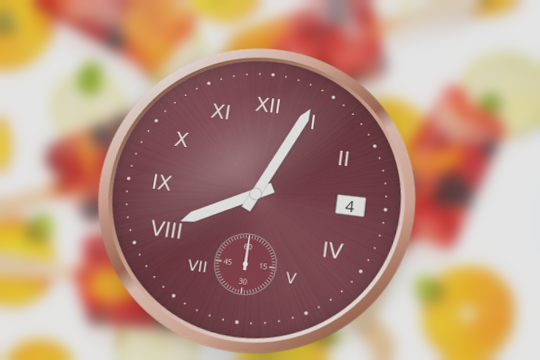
8 h 04 min
